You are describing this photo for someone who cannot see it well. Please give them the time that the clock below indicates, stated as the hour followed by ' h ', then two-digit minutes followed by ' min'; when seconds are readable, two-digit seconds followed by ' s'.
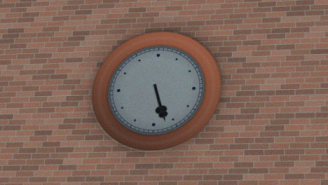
5 h 27 min
